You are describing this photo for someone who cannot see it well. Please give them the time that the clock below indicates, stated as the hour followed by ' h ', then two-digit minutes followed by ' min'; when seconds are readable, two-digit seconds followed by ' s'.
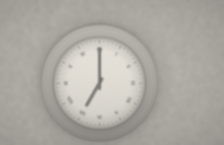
7 h 00 min
